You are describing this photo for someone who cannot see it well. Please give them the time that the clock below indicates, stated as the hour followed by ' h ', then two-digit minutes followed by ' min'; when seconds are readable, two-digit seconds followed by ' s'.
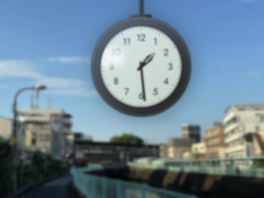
1 h 29 min
